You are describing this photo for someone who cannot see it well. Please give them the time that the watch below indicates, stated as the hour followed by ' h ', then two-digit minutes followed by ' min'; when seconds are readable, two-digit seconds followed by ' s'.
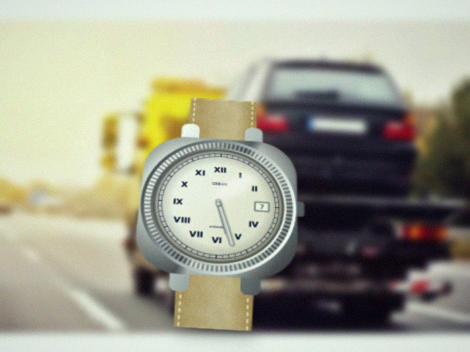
5 h 27 min
